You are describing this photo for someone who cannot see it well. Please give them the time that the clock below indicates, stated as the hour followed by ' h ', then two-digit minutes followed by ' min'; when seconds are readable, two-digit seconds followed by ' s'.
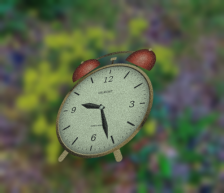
9 h 26 min
